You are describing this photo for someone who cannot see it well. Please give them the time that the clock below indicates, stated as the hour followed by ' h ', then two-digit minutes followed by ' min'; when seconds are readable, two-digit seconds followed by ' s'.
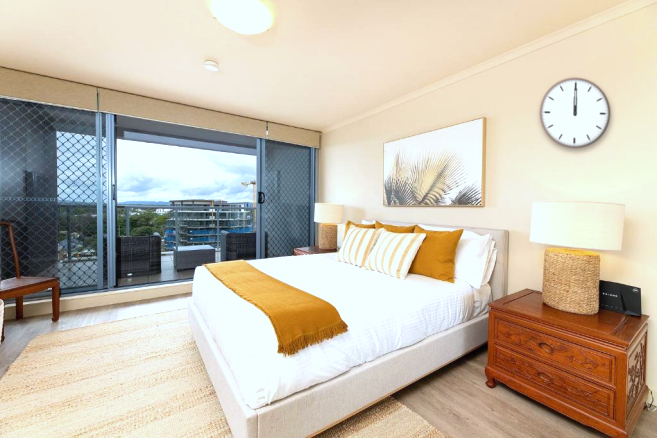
12 h 00 min
